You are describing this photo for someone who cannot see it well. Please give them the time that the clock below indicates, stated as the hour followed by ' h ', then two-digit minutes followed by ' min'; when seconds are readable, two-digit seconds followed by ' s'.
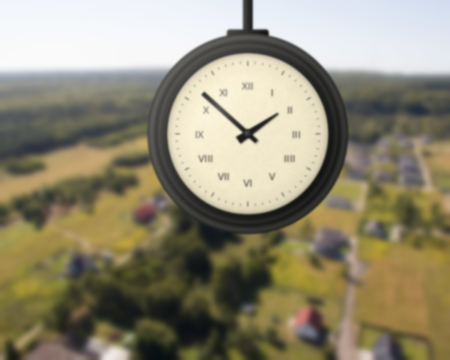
1 h 52 min
